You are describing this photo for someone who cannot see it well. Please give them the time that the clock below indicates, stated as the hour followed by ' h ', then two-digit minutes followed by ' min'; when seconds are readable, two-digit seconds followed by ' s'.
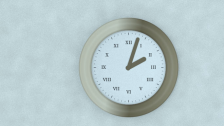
2 h 03 min
